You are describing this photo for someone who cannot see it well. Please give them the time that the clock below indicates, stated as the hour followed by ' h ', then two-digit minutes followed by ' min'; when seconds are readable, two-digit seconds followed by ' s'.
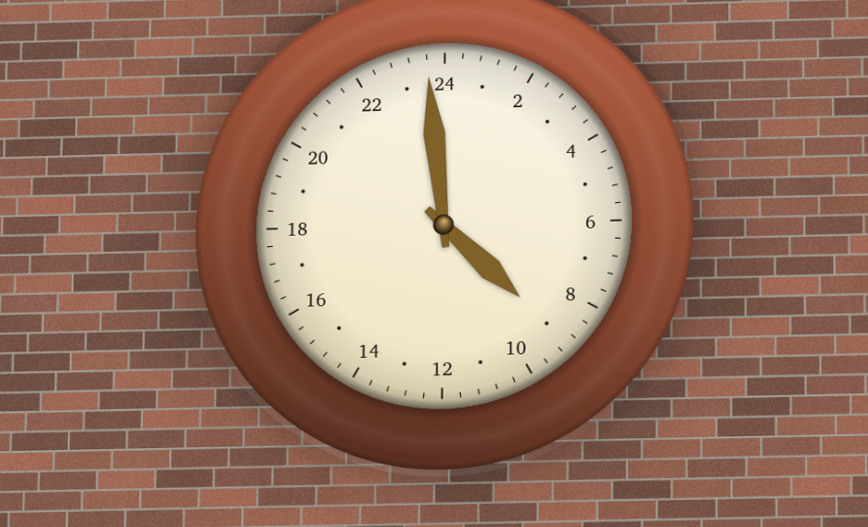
8 h 59 min
